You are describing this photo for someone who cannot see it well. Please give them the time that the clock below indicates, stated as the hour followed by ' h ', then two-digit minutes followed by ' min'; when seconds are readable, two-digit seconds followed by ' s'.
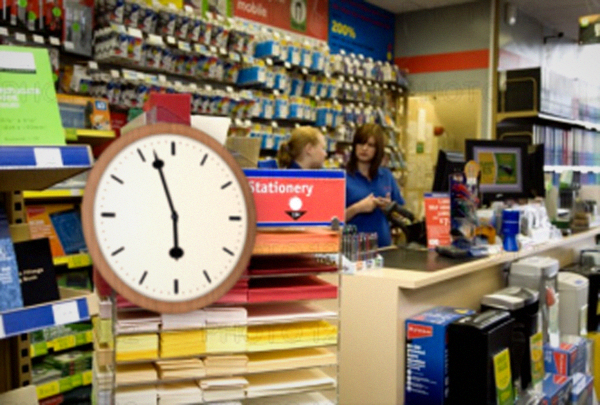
5 h 57 min
